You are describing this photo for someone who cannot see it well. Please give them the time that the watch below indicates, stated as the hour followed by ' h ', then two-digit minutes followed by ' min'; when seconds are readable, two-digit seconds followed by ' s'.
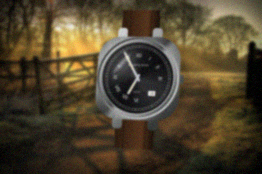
6 h 55 min
